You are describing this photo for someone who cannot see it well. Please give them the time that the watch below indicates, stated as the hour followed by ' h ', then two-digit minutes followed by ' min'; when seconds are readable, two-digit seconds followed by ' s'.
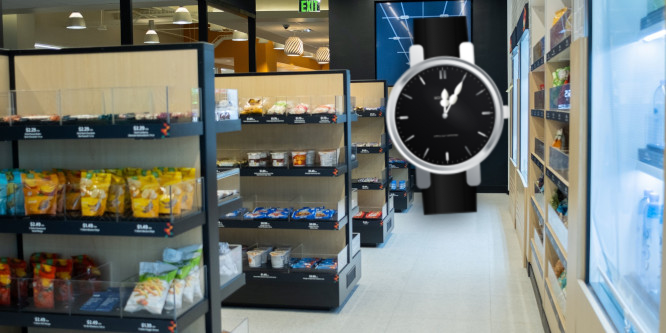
12 h 05 min
